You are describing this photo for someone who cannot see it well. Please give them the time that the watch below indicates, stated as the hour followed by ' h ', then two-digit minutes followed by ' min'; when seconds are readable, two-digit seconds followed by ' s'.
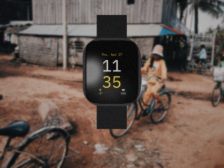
11 h 35 min
